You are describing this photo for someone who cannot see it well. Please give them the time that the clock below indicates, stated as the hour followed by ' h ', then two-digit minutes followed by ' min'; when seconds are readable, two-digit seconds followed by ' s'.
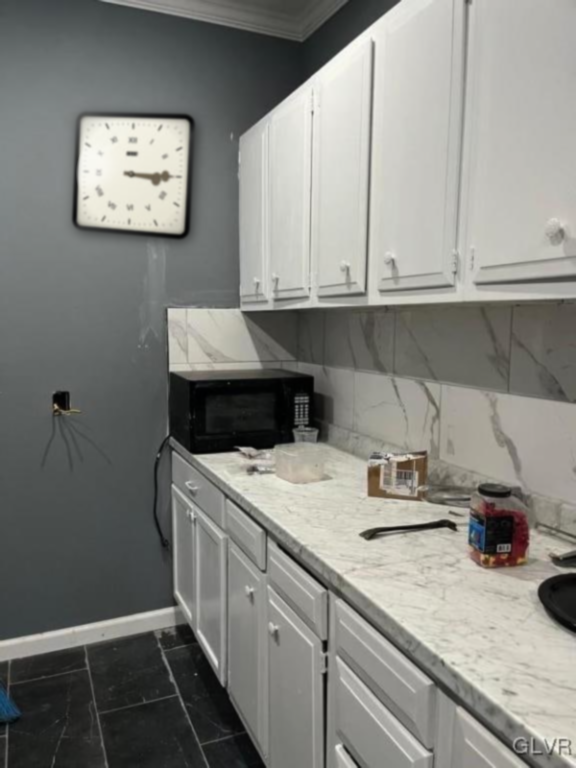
3 h 15 min
